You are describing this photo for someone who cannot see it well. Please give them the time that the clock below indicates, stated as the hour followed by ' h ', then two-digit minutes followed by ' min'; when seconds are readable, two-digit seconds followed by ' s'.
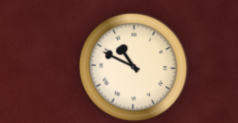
10 h 49 min
